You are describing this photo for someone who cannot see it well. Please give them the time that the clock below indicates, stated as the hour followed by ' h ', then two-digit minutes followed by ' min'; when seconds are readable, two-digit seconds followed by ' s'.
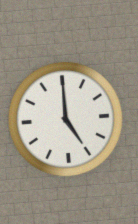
5 h 00 min
